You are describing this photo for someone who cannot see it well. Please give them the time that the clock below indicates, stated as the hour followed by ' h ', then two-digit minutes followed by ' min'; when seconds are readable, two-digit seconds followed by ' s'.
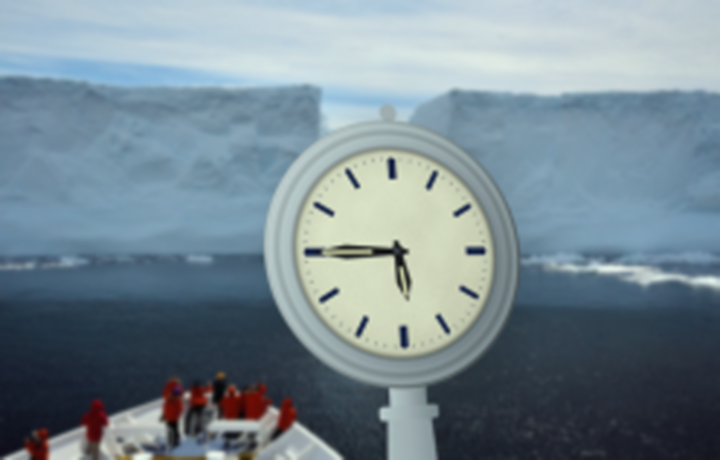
5 h 45 min
